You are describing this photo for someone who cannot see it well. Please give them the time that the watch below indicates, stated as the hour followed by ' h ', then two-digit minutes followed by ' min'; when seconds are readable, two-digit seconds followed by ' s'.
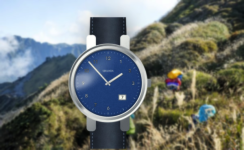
1 h 53 min
